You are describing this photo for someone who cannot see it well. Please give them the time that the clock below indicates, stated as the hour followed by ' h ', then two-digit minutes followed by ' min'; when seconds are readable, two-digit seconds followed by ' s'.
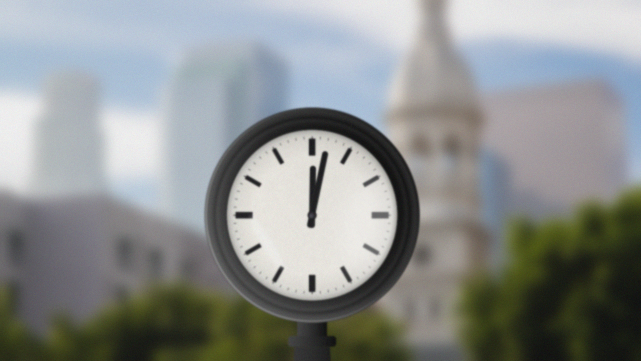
12 h 02 min
